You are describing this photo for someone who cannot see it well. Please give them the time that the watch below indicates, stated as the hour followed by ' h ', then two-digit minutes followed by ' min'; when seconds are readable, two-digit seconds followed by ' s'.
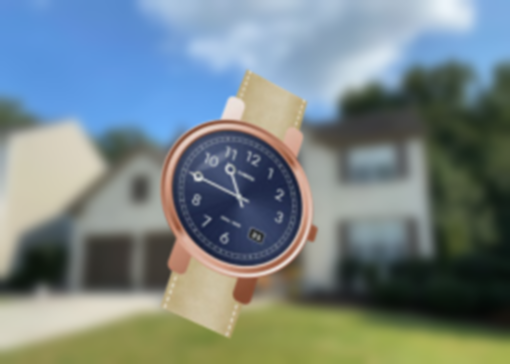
10 h 45 min
